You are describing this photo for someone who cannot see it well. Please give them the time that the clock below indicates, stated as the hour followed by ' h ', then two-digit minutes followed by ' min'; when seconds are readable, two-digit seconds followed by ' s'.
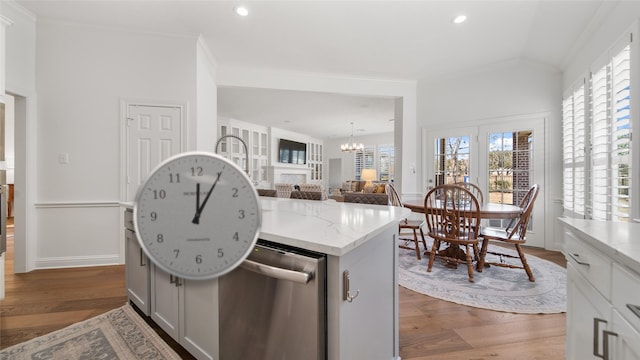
12 h 05 min
